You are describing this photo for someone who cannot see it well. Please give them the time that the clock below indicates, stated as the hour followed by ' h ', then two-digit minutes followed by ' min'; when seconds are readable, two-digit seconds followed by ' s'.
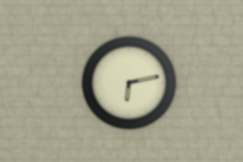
6 h 13 min
